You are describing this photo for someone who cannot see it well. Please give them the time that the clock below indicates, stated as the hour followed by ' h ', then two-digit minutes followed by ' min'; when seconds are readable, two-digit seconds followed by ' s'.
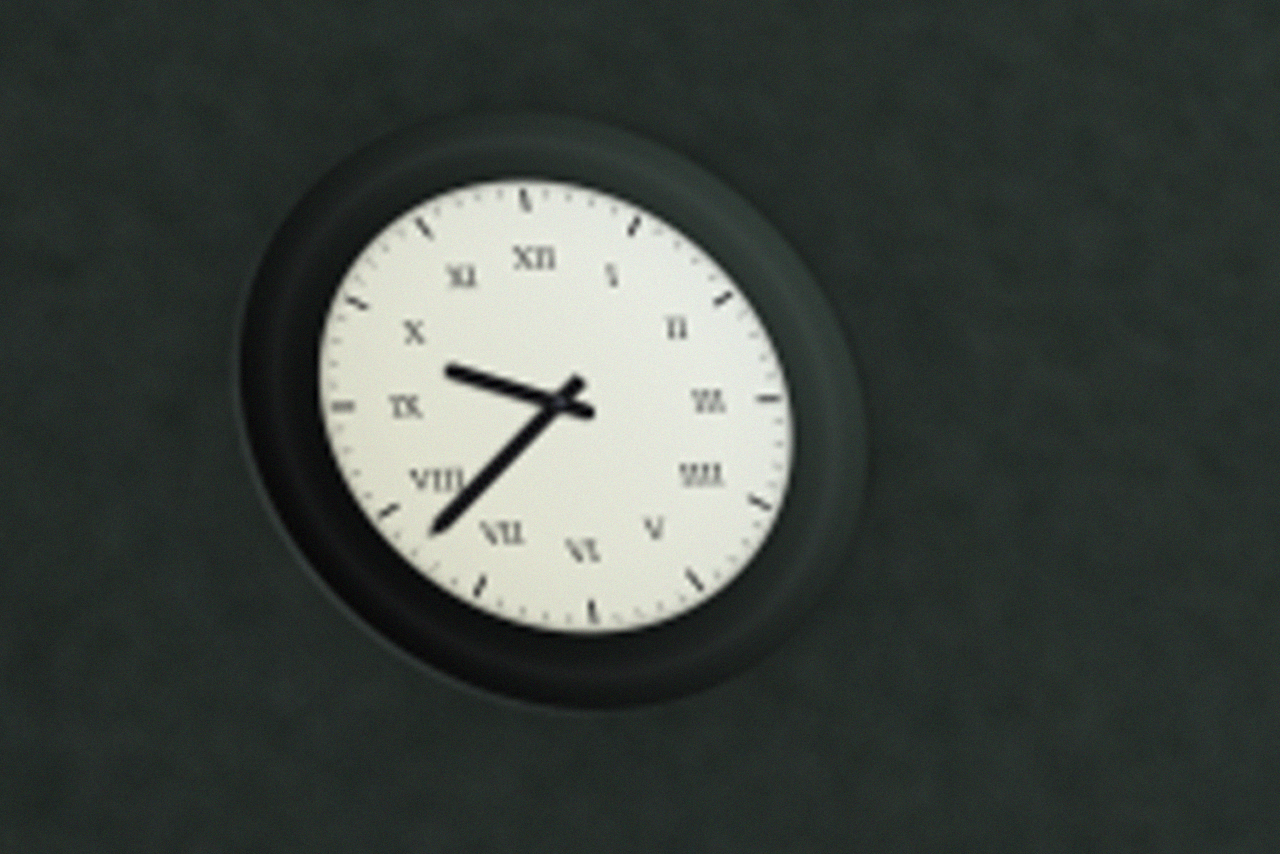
9 h 38 min
